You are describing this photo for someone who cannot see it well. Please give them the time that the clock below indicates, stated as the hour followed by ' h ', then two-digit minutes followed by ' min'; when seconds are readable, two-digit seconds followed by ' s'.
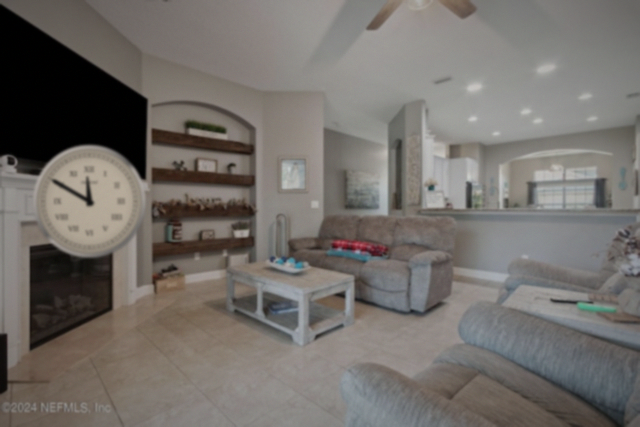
11 h 50 min
